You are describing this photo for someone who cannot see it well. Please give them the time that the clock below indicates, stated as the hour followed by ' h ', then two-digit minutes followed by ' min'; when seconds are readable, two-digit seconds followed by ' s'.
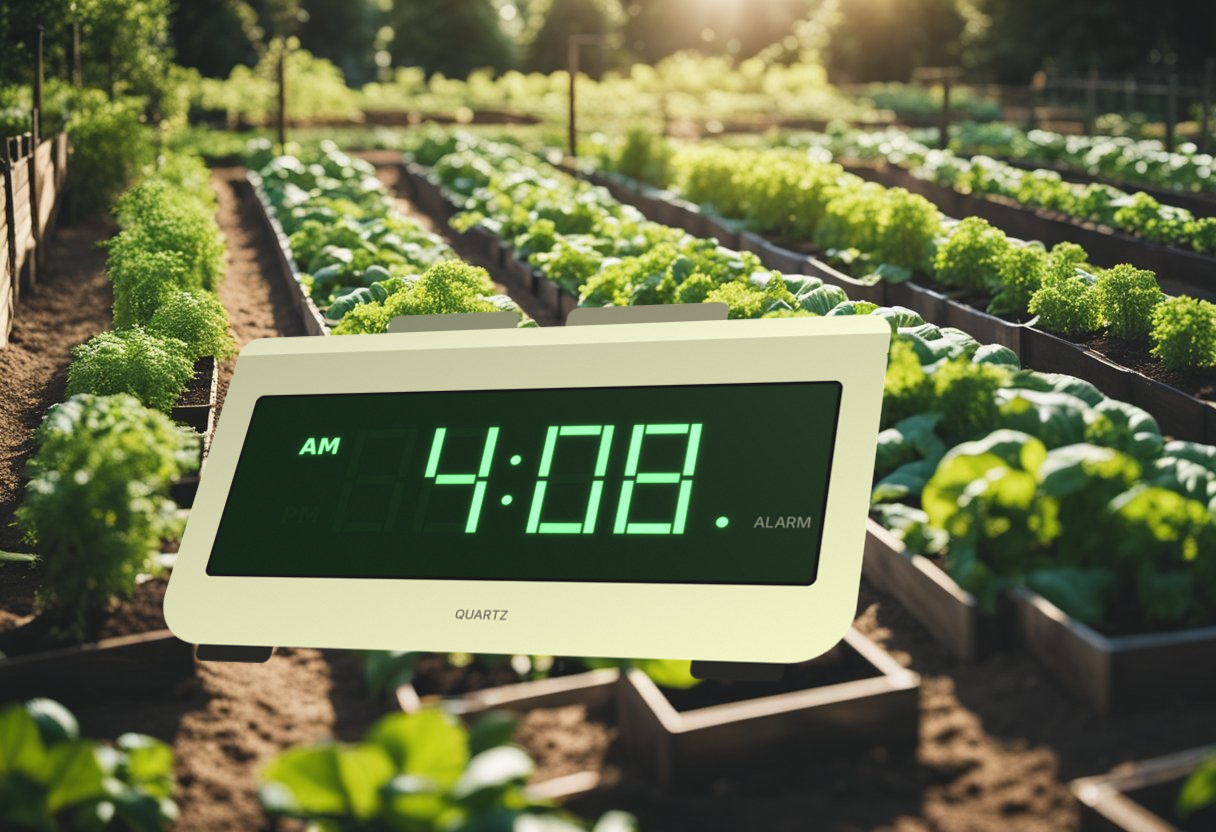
4 h 08 min
